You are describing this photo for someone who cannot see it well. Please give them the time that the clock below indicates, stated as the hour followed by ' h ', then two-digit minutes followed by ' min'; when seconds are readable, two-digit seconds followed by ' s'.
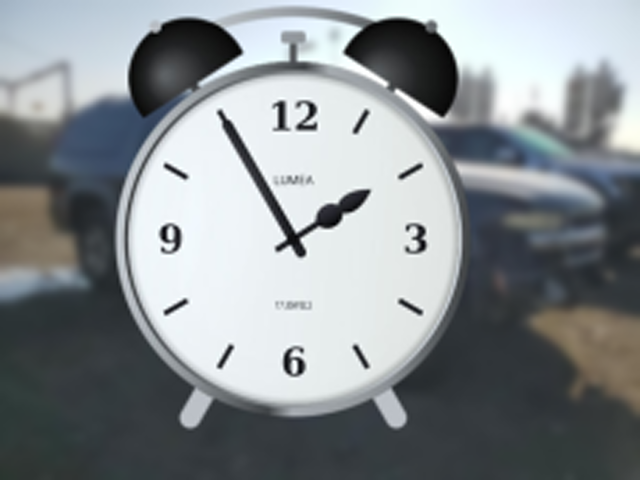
1 h 55 min
